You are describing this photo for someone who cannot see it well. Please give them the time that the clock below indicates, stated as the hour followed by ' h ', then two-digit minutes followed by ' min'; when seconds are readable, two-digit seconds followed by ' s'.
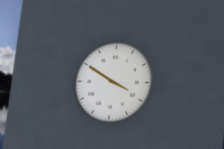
3 h 50 min
